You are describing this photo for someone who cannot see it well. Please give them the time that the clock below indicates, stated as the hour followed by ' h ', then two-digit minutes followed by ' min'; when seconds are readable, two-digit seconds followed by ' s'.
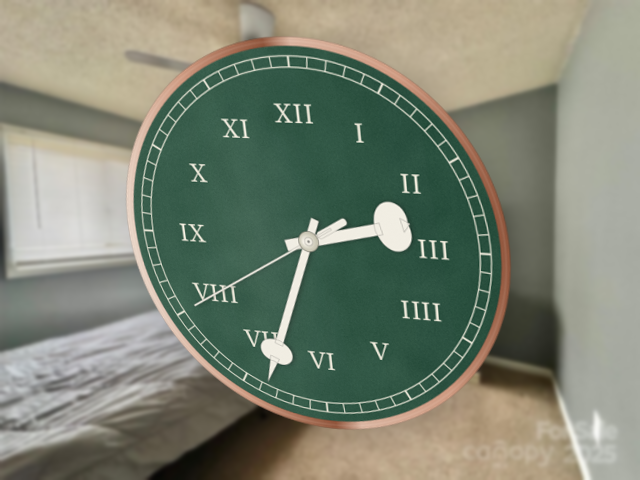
2 h 33 min 40 s
